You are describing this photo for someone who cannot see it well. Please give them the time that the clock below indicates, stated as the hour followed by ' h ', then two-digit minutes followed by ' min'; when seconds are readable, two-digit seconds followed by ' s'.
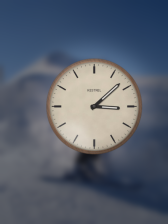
3 h 08 min
